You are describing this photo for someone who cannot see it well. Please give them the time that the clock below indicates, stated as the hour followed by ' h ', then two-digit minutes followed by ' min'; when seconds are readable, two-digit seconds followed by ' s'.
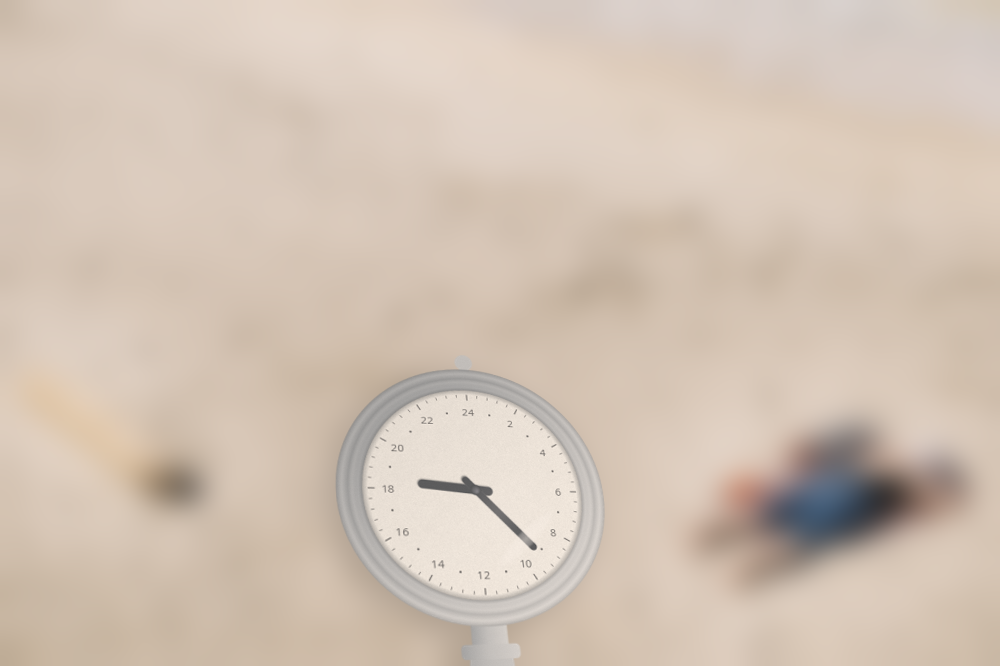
18 h 23 min
